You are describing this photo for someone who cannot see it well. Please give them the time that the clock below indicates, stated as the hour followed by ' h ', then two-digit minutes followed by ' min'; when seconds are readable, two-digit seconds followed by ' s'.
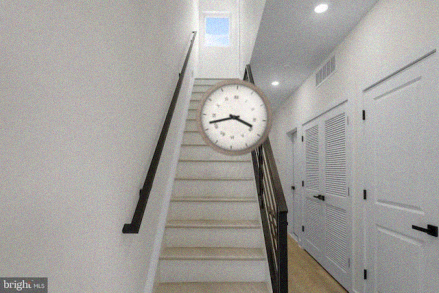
3 h 42 min
